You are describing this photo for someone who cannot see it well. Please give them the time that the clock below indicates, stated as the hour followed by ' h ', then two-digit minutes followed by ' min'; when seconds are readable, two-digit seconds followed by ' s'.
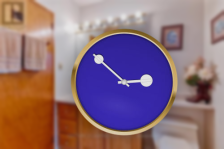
2 h 52 min
